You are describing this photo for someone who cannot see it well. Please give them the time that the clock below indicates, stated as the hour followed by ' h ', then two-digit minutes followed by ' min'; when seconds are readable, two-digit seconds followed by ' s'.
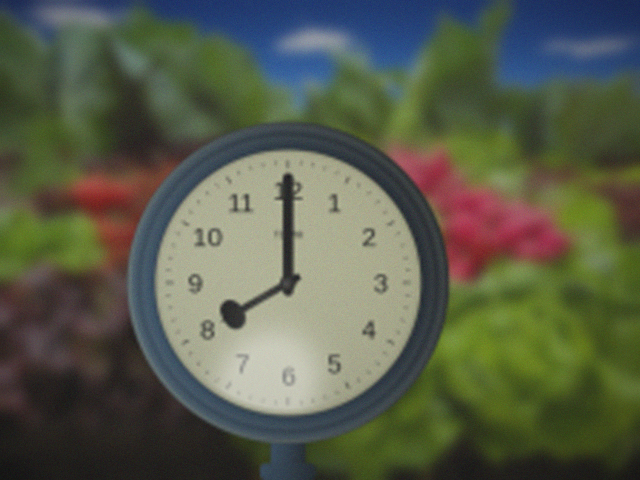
8 h 00 min
